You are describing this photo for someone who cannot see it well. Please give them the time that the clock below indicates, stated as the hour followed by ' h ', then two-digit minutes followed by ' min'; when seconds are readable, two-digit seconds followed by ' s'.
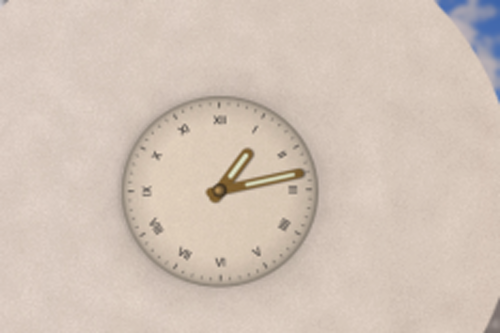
1 h 13 min
